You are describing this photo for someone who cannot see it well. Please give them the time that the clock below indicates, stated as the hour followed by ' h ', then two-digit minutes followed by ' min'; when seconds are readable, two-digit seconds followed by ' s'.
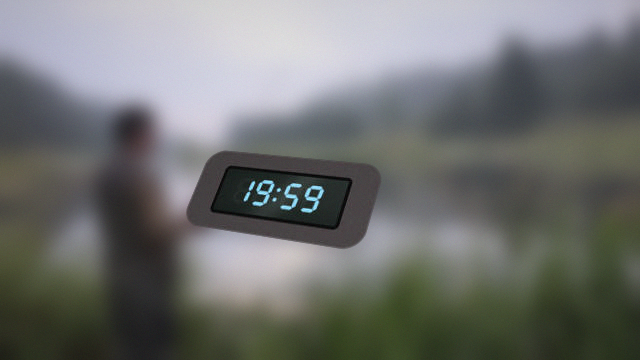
19 h 59 min
